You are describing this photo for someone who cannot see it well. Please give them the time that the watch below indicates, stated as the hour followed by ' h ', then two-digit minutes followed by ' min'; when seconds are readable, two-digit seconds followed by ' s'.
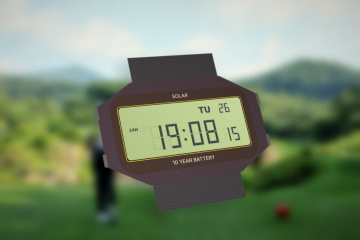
19 h 08 min 15 s
